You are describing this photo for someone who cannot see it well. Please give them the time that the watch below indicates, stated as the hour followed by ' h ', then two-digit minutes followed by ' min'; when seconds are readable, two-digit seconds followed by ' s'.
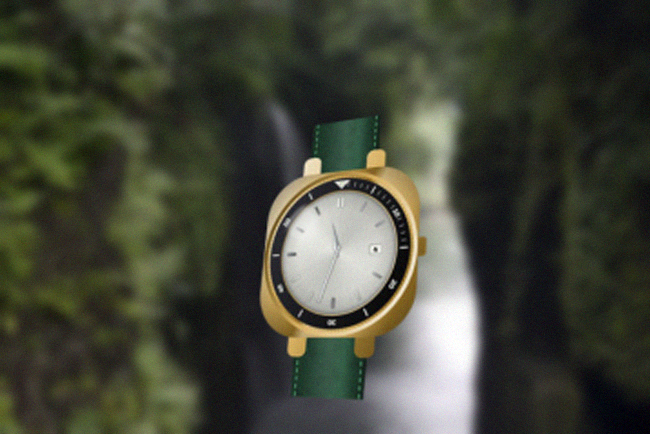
11 h 33 min
